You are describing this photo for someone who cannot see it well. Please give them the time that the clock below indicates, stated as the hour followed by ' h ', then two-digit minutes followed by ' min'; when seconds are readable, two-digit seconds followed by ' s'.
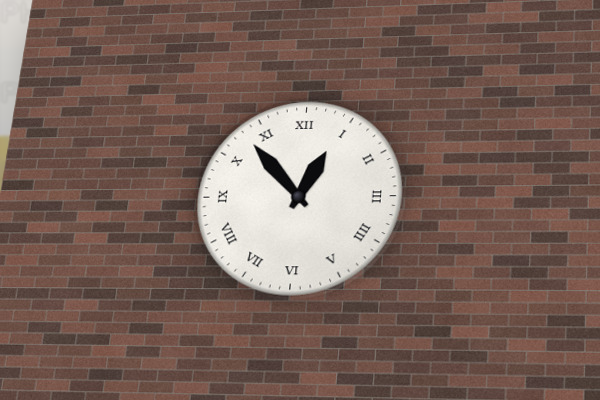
12 h 53 min
